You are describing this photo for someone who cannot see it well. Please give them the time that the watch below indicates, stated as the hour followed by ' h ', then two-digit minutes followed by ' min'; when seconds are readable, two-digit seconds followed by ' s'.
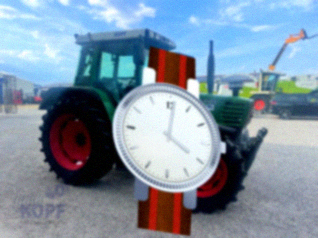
4 h 01 min
